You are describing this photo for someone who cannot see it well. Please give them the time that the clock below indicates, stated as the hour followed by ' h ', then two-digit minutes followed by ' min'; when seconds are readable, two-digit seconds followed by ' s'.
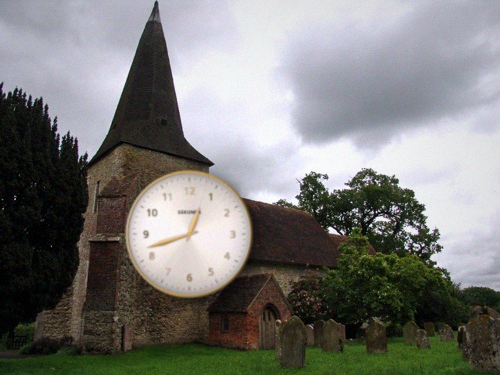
12 h 42 min
